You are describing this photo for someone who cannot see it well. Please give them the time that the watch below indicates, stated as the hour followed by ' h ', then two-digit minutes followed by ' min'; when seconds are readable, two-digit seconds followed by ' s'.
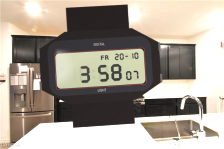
3 h 58 min 07 s
